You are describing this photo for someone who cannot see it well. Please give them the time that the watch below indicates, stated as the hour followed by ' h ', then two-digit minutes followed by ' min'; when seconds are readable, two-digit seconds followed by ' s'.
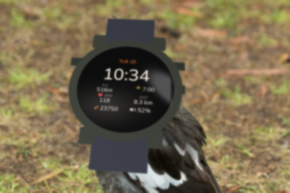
10 h 34 min
